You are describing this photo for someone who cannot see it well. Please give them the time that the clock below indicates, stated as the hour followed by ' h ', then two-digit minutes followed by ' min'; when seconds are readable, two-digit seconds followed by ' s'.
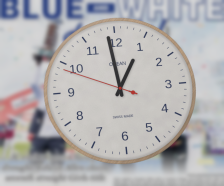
12 h 58 min 49 s
